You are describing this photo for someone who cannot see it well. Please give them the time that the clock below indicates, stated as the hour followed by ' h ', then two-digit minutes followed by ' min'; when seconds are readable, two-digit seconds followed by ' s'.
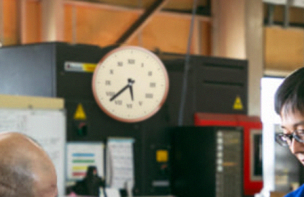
5 h 38 min
